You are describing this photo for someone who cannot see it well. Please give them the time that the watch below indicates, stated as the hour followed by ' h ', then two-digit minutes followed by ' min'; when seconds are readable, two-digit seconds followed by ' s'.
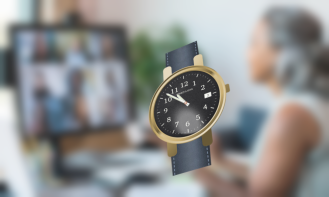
10 h 52 min
